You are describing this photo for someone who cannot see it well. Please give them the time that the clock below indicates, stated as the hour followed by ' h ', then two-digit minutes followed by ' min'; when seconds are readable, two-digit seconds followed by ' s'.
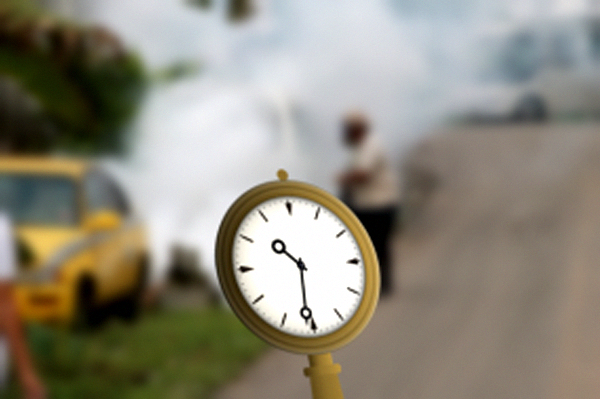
10 h 31 min
